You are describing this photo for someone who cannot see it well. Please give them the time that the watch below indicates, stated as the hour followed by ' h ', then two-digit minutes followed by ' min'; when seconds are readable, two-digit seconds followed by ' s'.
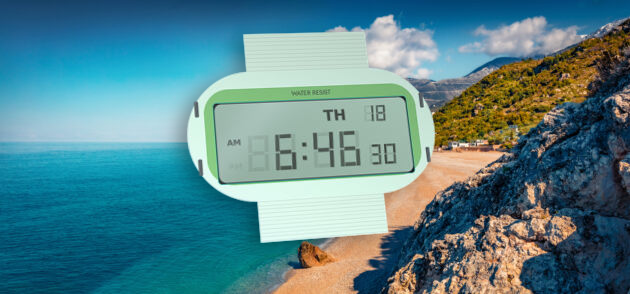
6 h 46 min 30 s
